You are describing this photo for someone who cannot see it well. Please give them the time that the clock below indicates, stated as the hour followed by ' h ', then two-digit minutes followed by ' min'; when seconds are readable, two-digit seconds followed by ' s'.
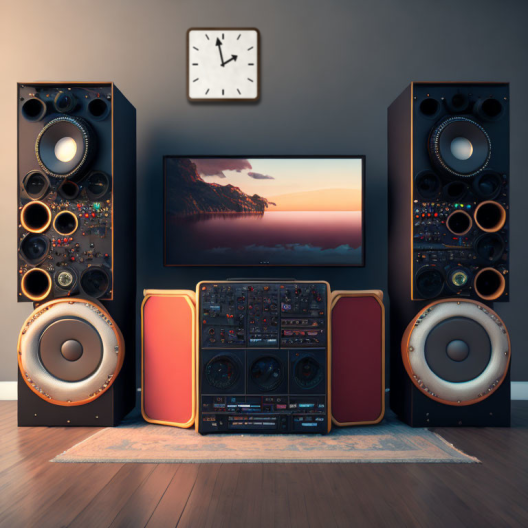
1 h 58 min
